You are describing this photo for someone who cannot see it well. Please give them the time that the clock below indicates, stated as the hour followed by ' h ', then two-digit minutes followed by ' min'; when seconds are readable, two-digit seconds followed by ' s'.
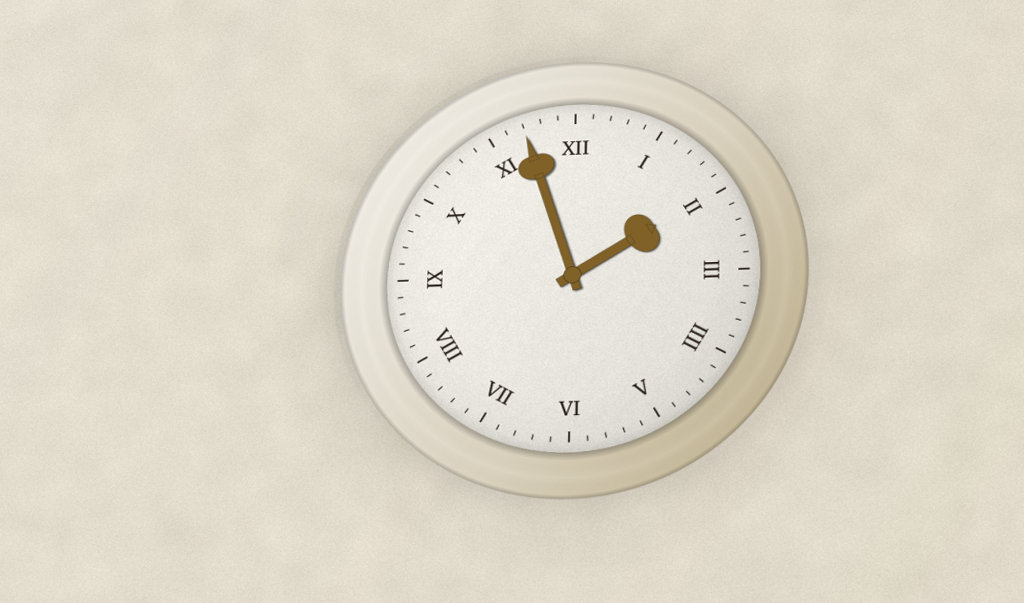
1 h 57 min
